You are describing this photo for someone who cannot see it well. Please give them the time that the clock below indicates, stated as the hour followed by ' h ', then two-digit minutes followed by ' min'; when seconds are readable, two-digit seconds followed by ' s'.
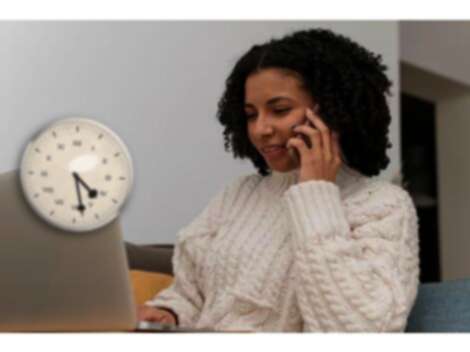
4 h 28 min
